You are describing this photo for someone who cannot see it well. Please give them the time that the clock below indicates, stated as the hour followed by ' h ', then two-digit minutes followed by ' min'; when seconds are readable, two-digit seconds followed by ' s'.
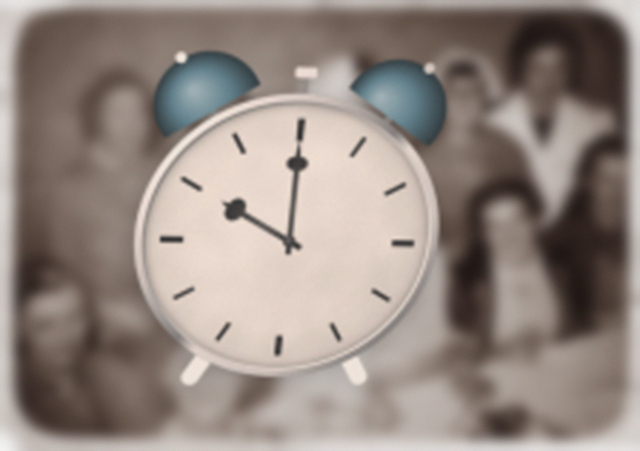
10 h 00 min
